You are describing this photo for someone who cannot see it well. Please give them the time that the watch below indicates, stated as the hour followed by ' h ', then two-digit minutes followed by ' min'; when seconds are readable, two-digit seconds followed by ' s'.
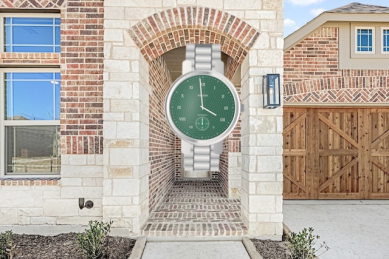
3 h 59 min
